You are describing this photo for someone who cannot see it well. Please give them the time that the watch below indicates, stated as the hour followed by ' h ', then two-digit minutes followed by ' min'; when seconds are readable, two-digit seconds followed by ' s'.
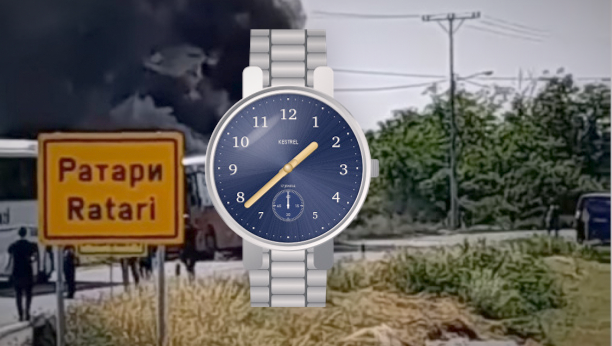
1 h 38 min
